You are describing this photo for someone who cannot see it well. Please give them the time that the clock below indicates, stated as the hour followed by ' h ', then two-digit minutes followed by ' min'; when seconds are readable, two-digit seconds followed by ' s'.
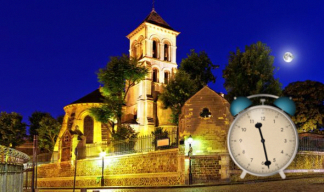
11 h 28 min
